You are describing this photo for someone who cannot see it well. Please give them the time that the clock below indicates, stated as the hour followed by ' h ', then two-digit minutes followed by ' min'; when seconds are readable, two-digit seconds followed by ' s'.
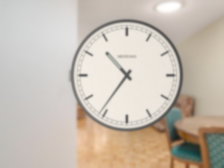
10 h 36 min
